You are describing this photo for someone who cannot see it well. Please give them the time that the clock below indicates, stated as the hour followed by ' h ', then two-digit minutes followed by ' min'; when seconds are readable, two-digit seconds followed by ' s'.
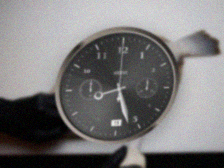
8 h 27 min
